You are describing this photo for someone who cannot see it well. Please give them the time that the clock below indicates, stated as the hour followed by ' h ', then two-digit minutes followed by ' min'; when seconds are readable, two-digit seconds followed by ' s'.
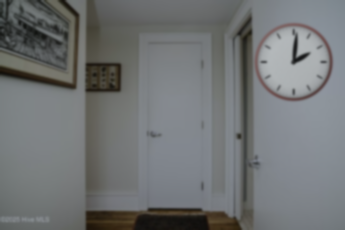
2 h 01 min
